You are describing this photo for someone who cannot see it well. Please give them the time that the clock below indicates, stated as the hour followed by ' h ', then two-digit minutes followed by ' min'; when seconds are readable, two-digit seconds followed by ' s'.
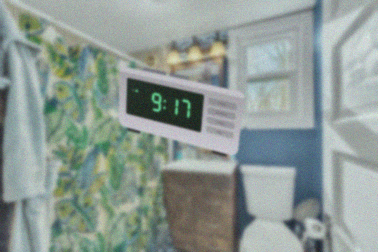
9 h 17 min
